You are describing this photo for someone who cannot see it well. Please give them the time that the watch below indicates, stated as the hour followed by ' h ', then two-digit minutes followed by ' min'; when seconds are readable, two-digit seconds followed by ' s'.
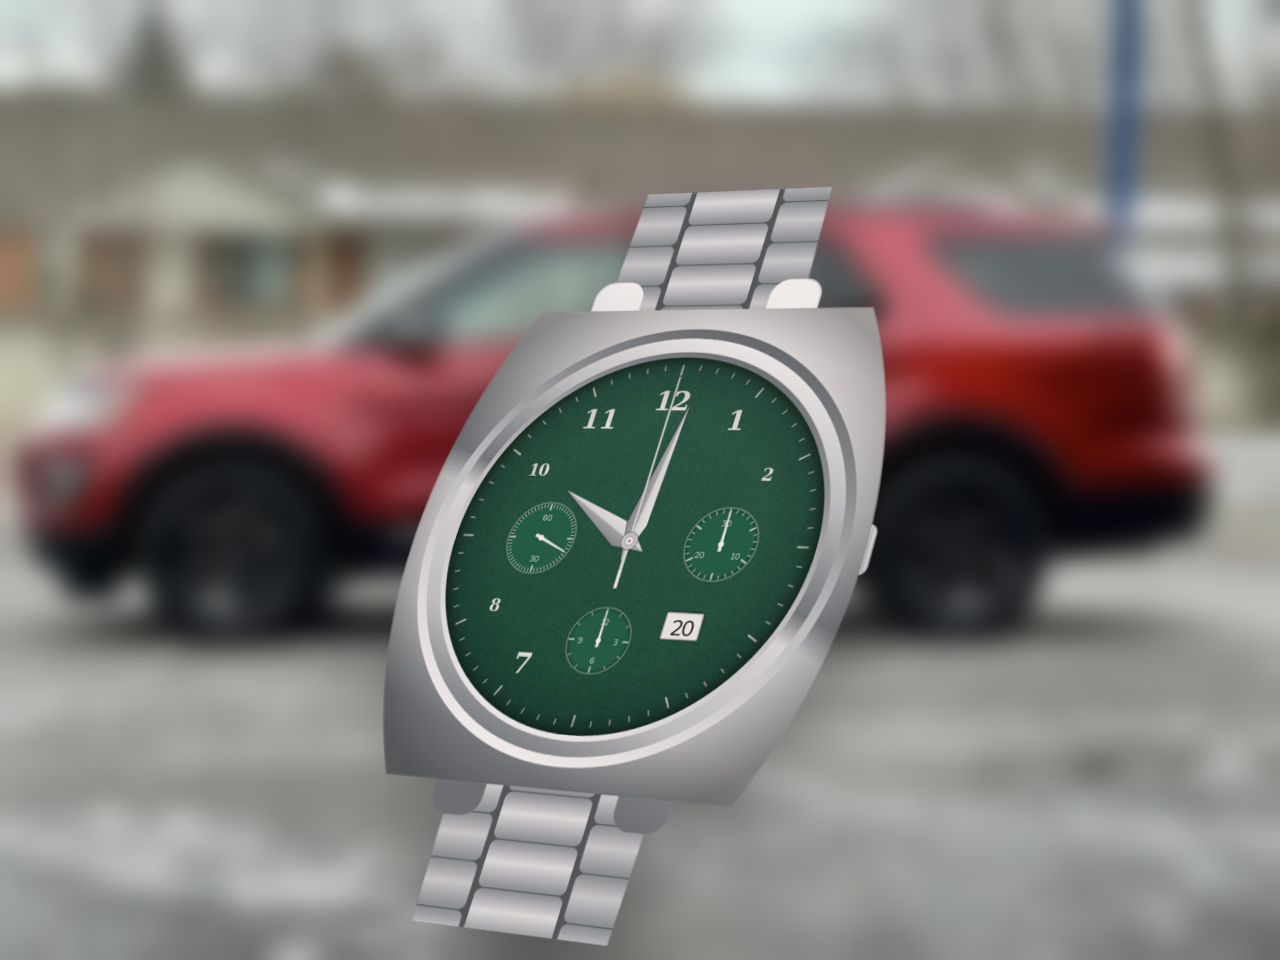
10 h 01 min 19 s
